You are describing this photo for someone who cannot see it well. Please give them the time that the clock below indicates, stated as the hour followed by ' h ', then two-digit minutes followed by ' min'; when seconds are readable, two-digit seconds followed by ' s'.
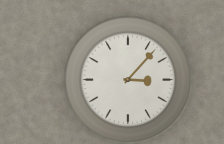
3 h 07 min
